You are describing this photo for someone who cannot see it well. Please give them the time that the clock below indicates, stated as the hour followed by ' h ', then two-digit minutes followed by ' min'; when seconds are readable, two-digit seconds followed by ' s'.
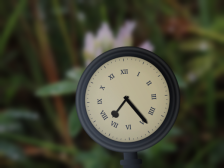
7 h 24 min
